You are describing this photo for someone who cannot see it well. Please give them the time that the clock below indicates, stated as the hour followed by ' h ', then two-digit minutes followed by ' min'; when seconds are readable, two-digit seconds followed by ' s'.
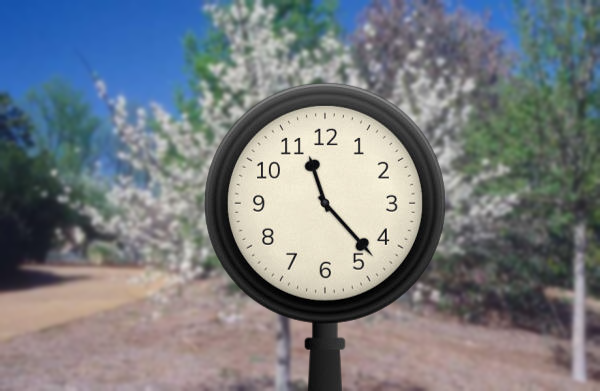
11 h 23 min
